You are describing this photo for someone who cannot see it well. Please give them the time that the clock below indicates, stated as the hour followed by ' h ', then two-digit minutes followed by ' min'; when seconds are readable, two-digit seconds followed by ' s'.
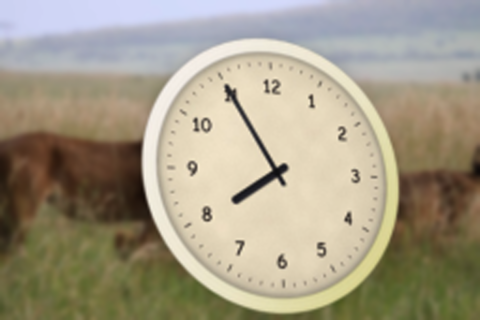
7 h 55 min
